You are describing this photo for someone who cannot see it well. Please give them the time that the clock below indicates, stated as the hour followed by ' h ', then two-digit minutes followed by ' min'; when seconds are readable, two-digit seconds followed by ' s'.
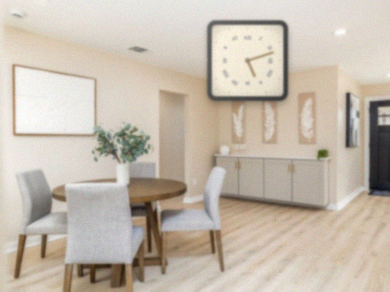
5 h 12 min
